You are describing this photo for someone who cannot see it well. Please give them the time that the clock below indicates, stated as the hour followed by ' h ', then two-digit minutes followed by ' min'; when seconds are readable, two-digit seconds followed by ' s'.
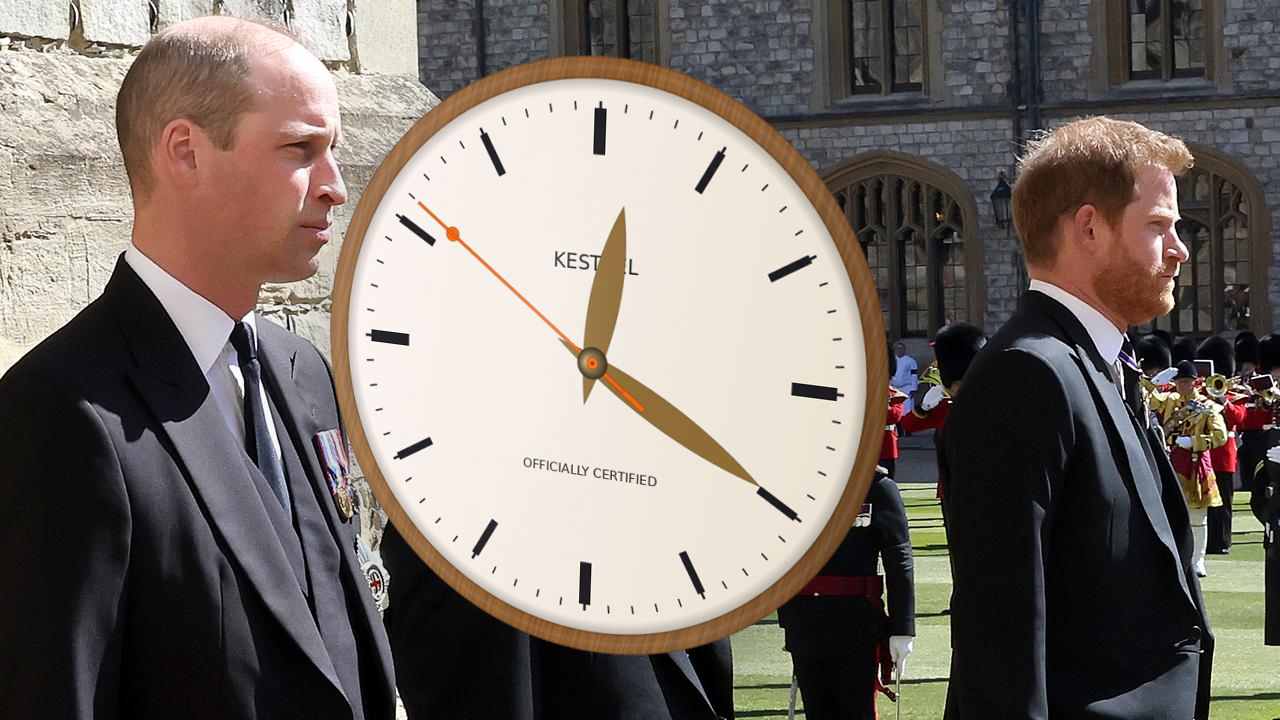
12 h 19 min 51 s
